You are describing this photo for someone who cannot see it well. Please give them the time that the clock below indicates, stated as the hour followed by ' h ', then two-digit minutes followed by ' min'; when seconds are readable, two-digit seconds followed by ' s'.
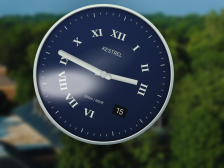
2 h 46 min
